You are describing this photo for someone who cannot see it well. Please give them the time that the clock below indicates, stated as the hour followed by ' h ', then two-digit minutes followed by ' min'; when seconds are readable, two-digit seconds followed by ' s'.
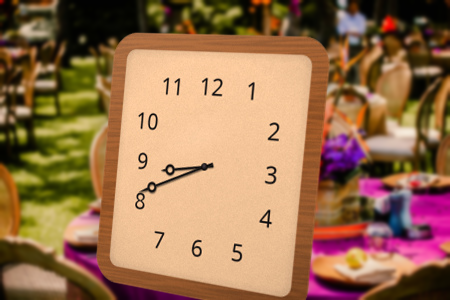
8 h 41 min
